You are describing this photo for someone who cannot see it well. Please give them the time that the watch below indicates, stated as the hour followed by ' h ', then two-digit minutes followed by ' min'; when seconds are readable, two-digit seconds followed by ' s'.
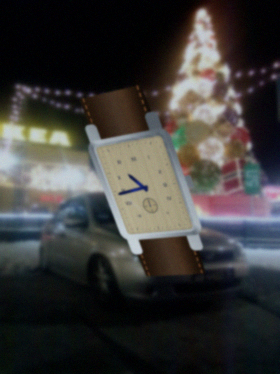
10 h 44 min
